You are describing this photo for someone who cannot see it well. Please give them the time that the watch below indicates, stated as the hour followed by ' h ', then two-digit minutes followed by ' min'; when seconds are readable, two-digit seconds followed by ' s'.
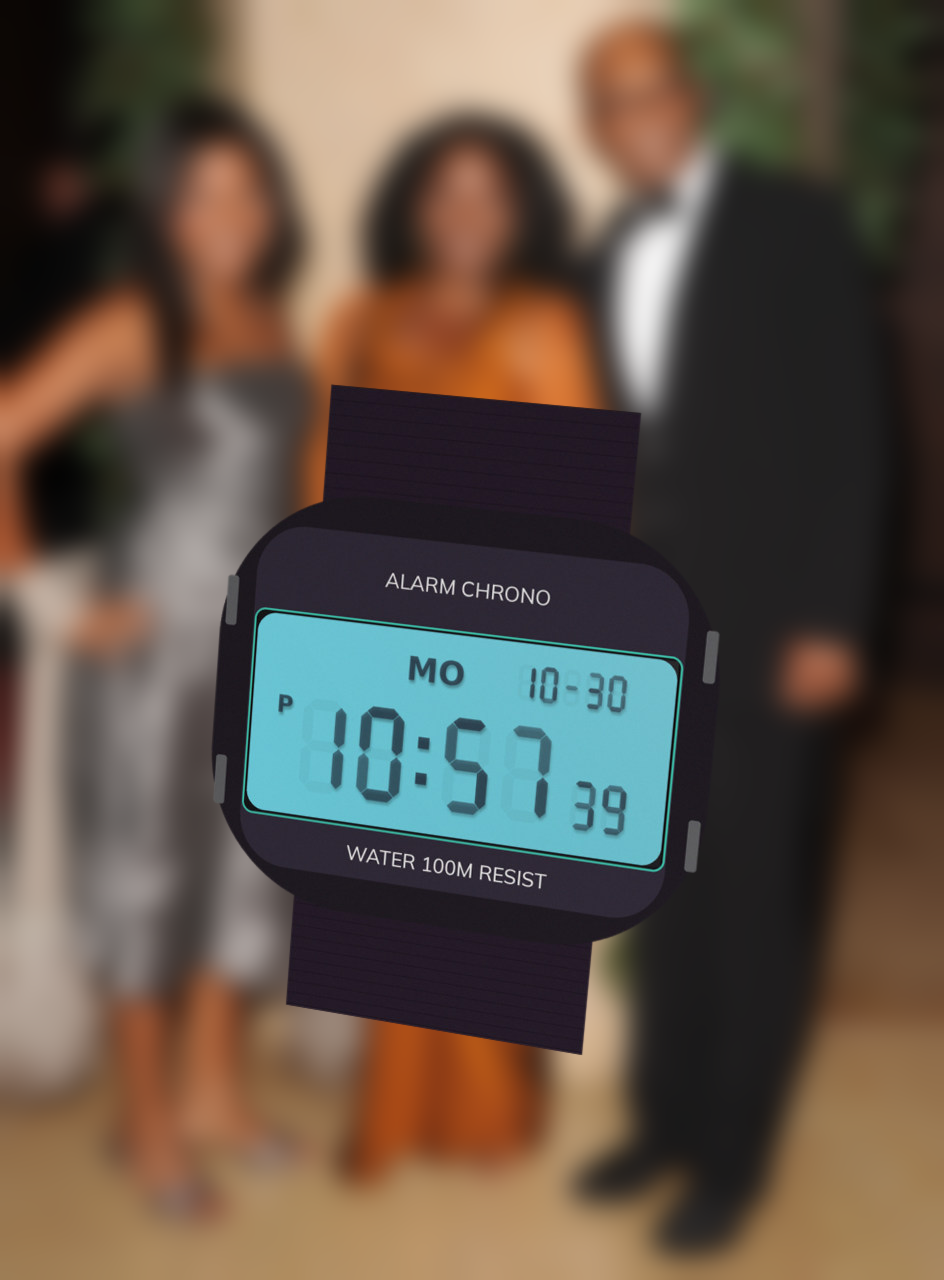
10 h 57 min 39 s
